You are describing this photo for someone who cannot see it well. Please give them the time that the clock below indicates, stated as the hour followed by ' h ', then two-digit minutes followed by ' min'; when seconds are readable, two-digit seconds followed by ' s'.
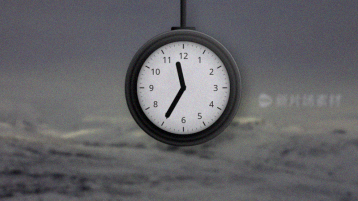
11 h 35 min
